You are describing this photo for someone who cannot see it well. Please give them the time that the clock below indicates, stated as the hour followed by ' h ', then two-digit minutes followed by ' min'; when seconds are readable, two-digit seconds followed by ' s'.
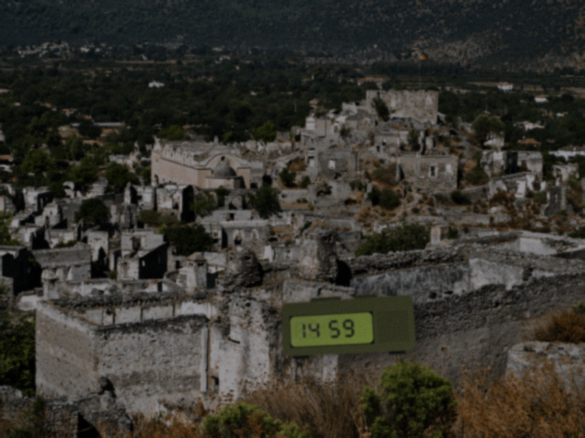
14 h 59 min
